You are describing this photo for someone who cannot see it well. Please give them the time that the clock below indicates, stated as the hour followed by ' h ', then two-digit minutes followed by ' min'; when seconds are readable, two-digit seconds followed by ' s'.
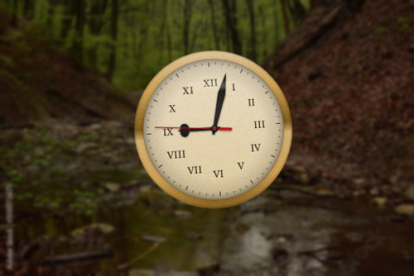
9 h 02 min 46 s
